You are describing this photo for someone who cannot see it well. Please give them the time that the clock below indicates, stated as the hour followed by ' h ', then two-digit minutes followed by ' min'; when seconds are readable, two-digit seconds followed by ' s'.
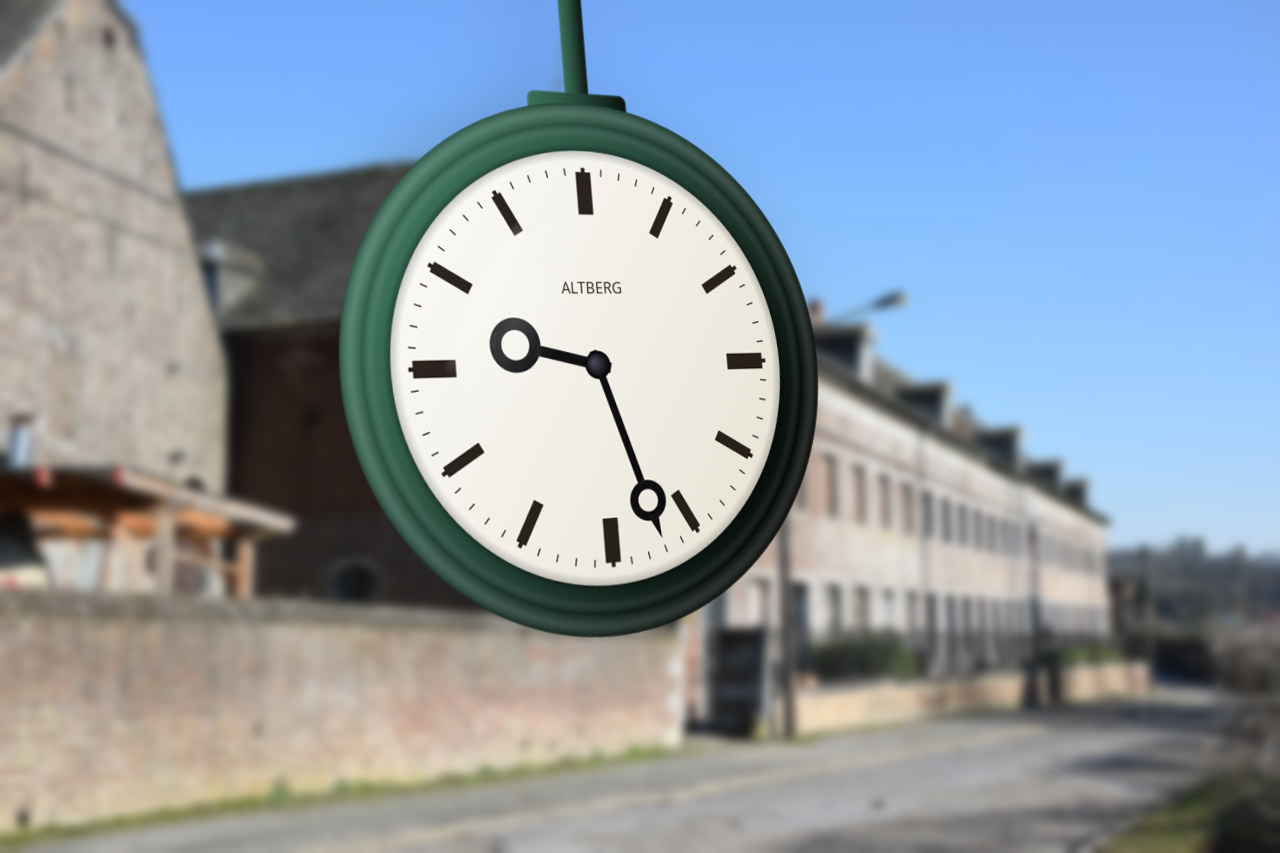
9 h 27 min
